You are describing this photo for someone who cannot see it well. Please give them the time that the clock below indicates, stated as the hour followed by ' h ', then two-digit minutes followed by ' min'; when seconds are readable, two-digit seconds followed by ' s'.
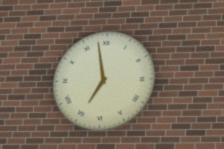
6 h 58 min
